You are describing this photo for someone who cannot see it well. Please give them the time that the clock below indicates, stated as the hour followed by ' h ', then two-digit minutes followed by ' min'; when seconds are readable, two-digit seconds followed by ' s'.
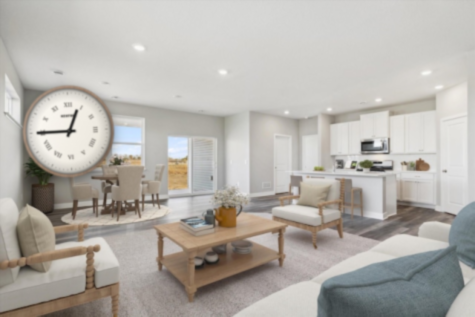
12 h 45 min
